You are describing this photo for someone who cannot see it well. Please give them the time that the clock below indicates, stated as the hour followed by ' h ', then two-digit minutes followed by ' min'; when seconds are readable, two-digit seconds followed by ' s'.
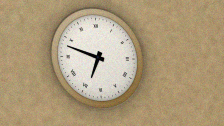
6 h 48 min
